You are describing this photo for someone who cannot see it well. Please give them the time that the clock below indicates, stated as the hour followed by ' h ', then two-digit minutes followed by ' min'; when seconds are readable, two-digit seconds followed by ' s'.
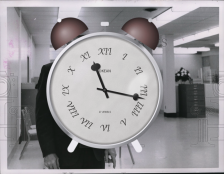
11 h 17 min
